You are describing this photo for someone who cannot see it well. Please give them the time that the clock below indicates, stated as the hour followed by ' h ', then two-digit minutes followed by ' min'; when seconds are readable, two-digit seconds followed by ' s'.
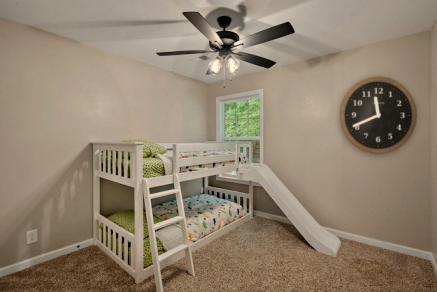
11 h 41 min
